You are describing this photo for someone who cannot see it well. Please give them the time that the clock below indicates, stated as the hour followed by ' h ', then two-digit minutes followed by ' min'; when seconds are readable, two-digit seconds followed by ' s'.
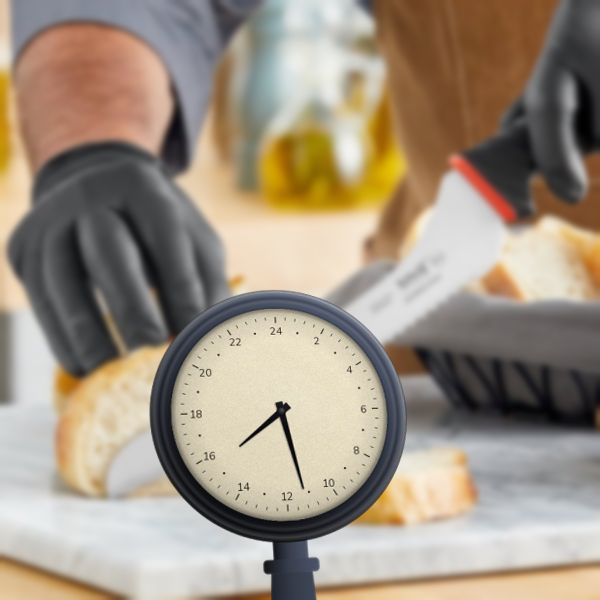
15 h 28 min
